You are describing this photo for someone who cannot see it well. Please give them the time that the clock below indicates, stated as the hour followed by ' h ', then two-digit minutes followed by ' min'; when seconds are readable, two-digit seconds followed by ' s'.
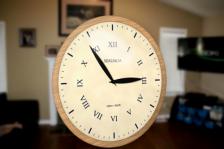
2 h 54 min
